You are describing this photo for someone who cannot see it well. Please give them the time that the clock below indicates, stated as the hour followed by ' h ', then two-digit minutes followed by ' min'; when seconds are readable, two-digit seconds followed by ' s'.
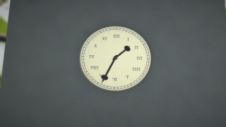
1 h 34 min
